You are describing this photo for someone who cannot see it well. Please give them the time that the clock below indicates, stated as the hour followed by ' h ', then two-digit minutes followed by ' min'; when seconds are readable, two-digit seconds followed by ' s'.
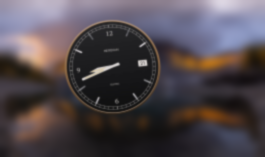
8 h 42 min
